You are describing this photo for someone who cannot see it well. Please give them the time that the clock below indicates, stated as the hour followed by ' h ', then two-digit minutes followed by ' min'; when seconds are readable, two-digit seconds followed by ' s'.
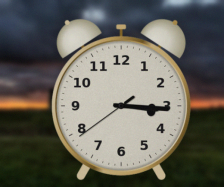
3 h 15 min 39 s
